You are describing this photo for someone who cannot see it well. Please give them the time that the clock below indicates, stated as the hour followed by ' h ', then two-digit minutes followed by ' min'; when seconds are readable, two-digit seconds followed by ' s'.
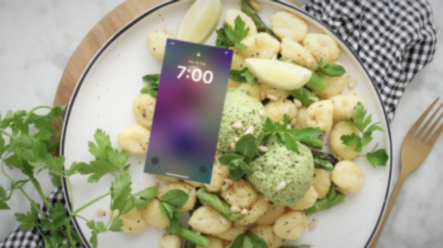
7 h 00 min
